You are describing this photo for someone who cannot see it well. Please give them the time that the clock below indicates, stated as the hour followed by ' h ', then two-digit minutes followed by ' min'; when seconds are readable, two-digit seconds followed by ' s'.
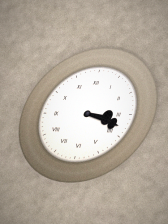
3 h 18 min
